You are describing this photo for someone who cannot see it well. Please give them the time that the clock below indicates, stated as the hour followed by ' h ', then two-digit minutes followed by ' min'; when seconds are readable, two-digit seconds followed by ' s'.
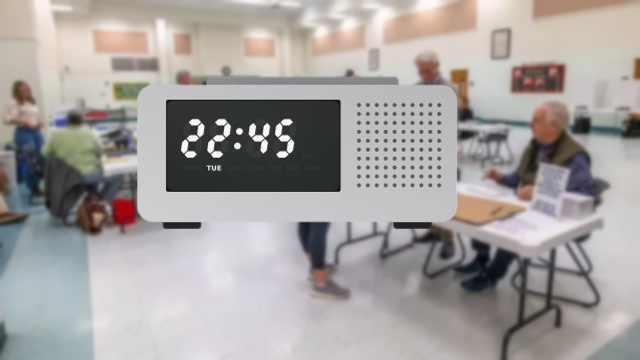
22 h 45 min
